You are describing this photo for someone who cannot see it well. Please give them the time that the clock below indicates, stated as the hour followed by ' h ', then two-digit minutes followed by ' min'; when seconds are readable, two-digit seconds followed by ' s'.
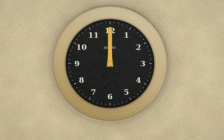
12 h 00 min
